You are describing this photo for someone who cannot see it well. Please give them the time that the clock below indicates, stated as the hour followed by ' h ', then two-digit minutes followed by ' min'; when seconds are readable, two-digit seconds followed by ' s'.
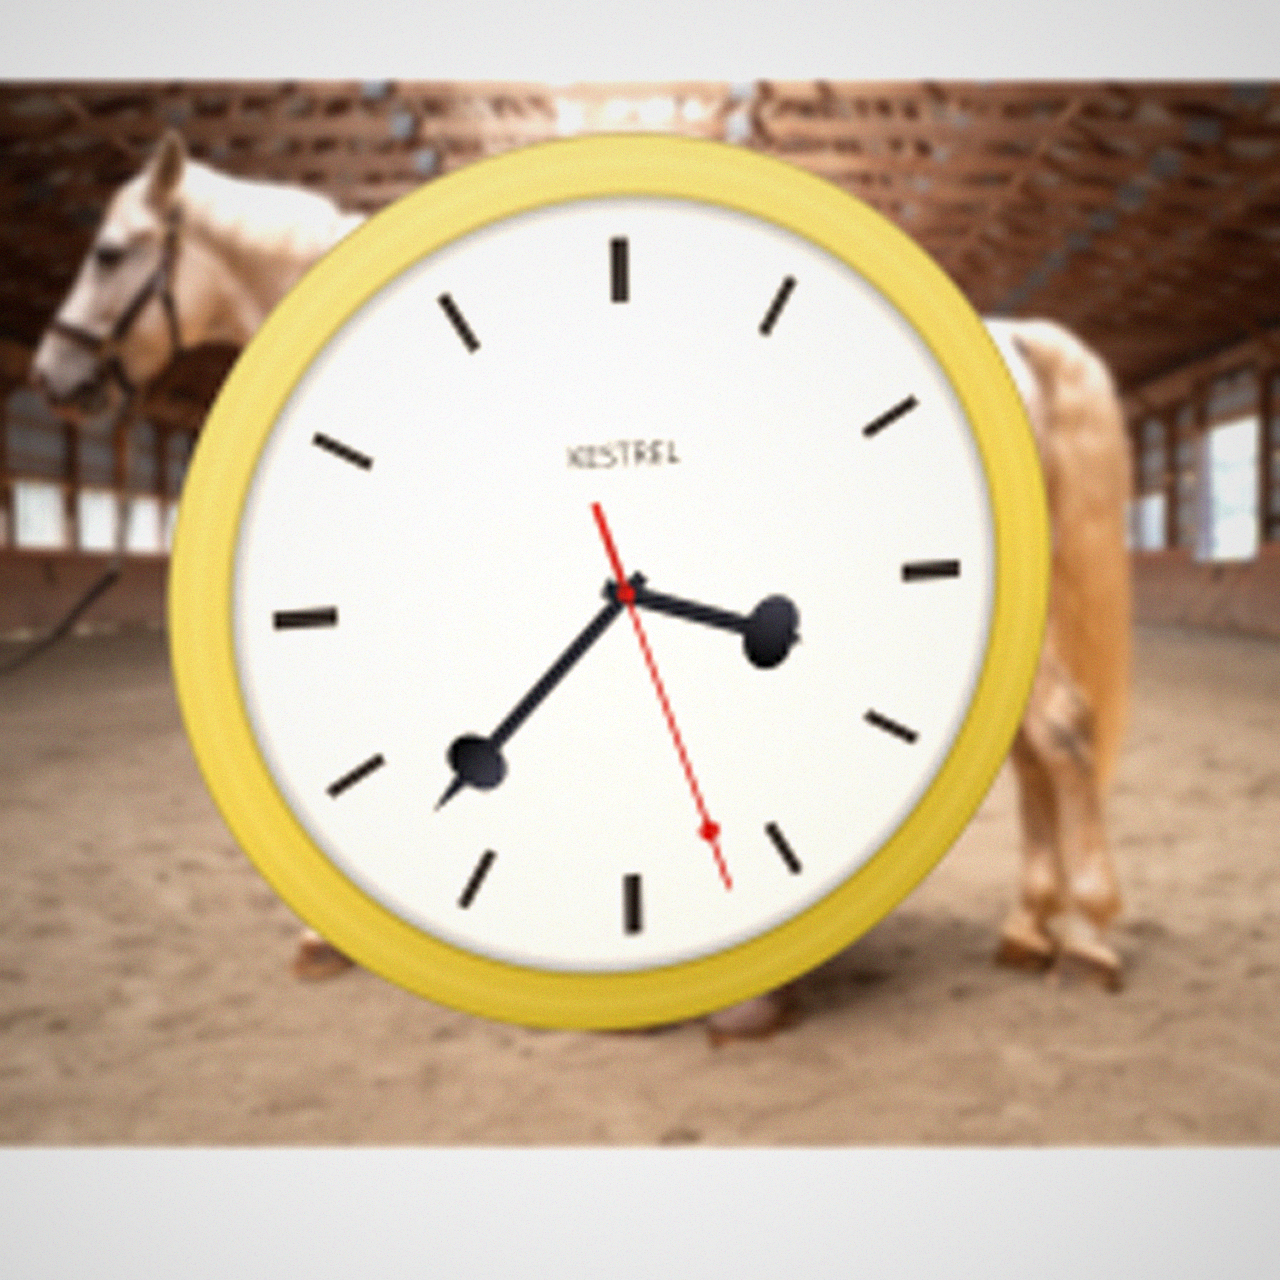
3 h 37 min 27 s
